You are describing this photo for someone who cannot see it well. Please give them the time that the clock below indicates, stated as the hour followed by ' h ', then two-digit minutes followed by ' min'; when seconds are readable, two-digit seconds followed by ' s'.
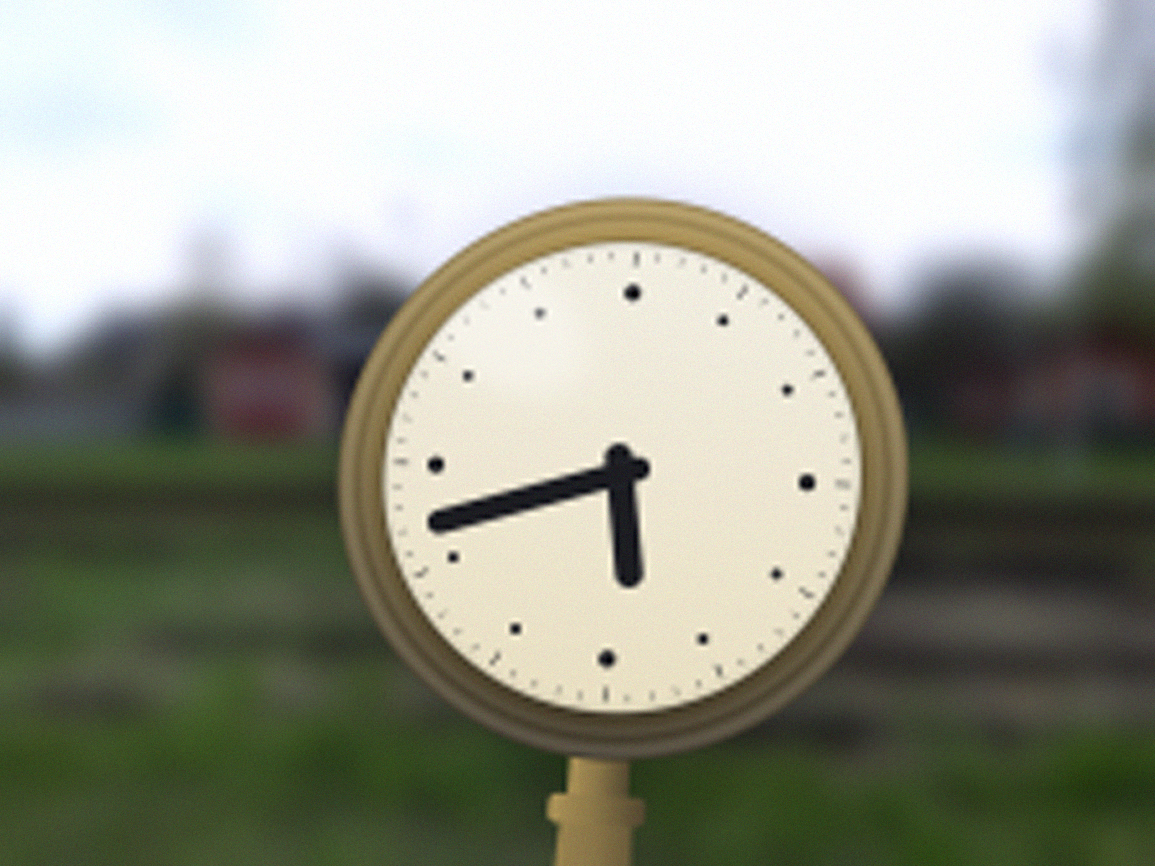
5 h 42 min
